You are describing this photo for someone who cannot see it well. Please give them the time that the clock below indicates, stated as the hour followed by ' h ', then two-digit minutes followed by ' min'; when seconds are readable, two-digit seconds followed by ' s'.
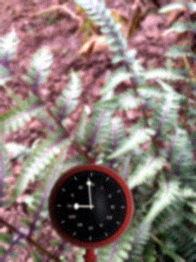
8 h 59 min
